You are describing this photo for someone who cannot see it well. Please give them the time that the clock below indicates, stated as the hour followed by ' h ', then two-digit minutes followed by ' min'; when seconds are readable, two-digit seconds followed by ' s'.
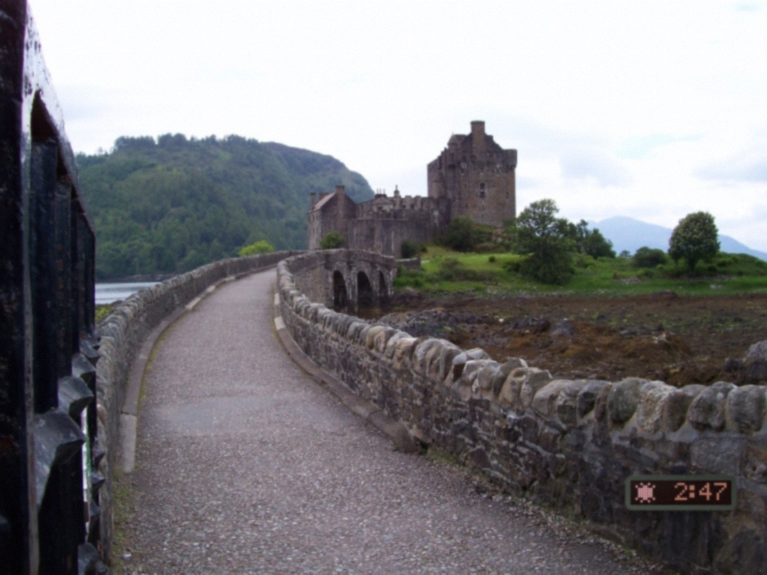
2 h 47 min
